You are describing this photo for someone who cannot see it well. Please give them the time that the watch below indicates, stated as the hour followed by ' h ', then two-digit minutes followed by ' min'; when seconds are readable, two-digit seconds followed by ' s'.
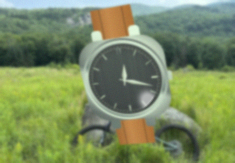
12 h 18 min
